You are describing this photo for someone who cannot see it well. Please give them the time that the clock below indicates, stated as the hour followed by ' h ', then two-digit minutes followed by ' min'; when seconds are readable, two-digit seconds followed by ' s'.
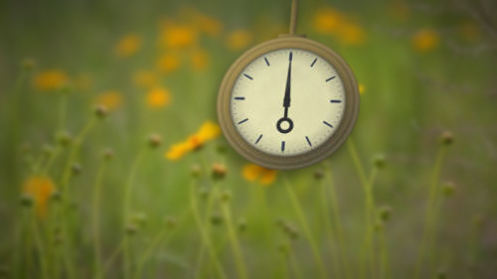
6 h 00 min
